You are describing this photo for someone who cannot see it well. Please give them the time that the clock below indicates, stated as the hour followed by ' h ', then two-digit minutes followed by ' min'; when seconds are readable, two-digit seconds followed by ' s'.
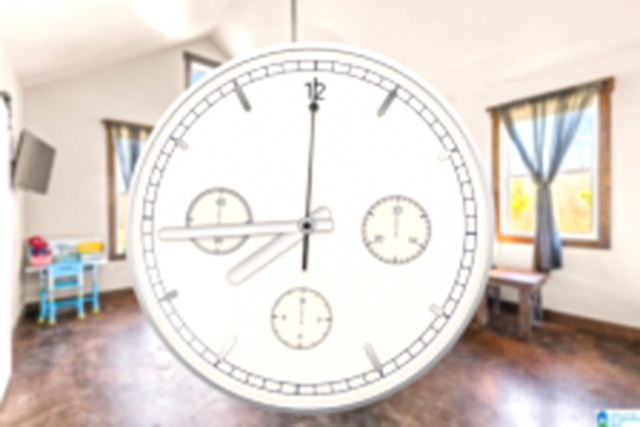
7 h 44 min
